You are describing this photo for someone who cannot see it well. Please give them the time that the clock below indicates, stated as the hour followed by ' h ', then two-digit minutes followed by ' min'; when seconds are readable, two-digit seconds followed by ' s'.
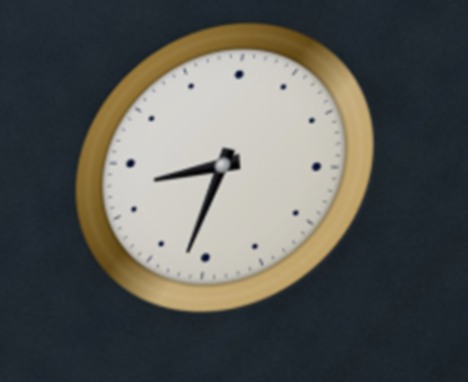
8 h 32 min
